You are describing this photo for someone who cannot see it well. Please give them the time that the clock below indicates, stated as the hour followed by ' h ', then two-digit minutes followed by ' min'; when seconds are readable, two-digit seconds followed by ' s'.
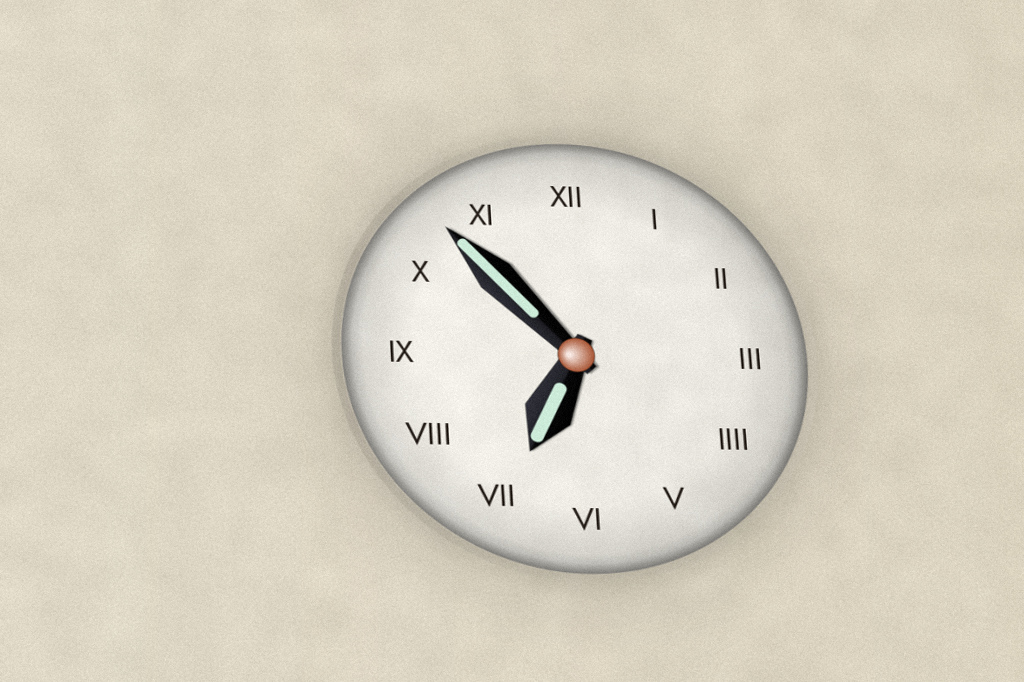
6 h 53 min
